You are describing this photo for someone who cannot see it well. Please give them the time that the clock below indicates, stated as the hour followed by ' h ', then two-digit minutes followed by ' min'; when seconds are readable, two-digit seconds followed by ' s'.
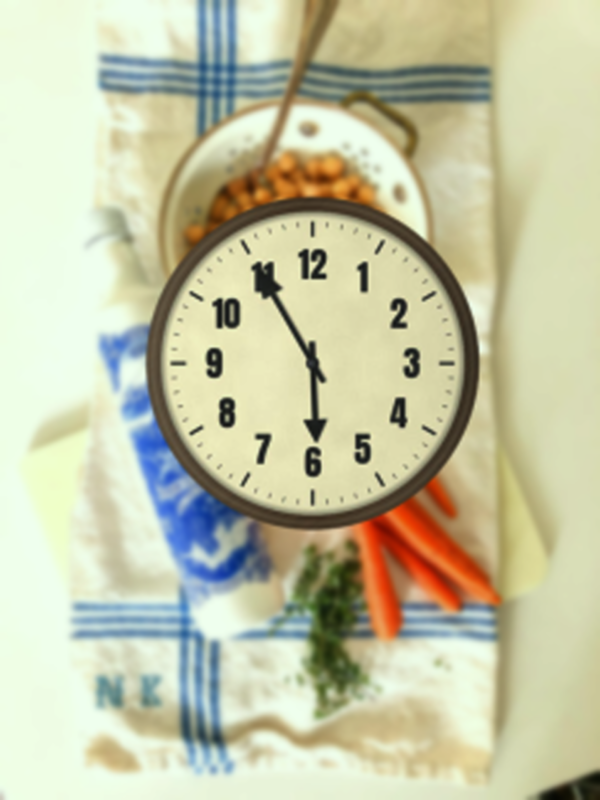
5 h 55 min
